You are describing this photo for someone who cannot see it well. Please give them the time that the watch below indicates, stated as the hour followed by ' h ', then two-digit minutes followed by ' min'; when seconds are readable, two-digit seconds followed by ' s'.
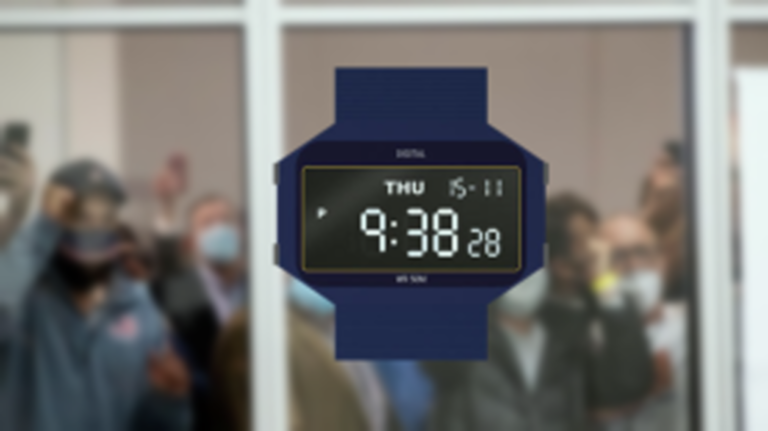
9 h 38 min 28 s
